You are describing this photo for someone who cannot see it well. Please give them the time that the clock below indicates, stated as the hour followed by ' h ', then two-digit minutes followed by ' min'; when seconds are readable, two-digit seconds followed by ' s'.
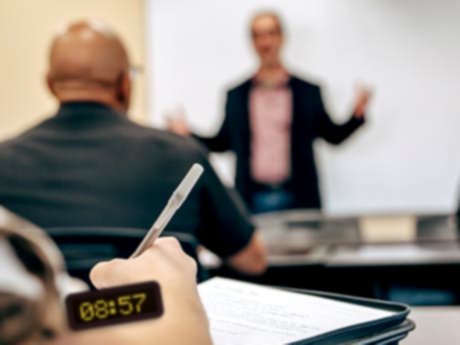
8 h 57 min
